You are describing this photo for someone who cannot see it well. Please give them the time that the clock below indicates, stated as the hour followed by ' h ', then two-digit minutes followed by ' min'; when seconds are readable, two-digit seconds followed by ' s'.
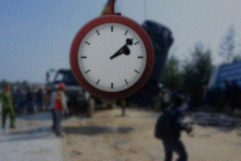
2 h 08 min
